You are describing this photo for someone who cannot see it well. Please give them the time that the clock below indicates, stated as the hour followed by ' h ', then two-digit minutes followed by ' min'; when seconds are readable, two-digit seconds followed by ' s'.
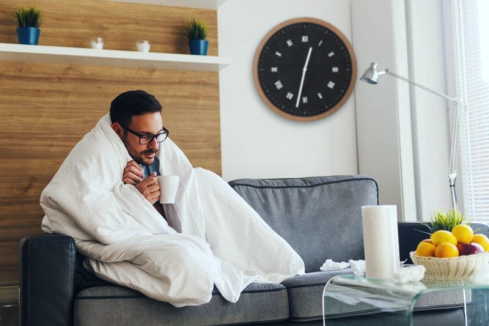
12 h 32 min
